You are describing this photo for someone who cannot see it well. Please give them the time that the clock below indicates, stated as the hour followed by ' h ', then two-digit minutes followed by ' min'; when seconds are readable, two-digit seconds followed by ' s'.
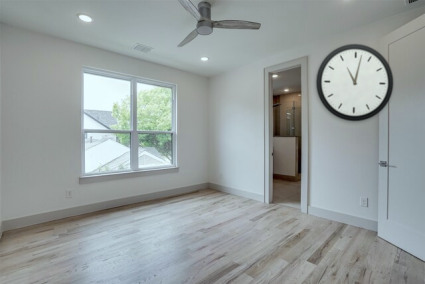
11 h 02 min
